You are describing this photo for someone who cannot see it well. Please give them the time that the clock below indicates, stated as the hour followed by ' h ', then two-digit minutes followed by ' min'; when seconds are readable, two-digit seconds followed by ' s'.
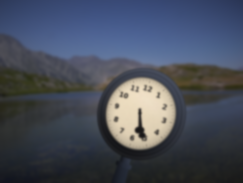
5 h 26 min
